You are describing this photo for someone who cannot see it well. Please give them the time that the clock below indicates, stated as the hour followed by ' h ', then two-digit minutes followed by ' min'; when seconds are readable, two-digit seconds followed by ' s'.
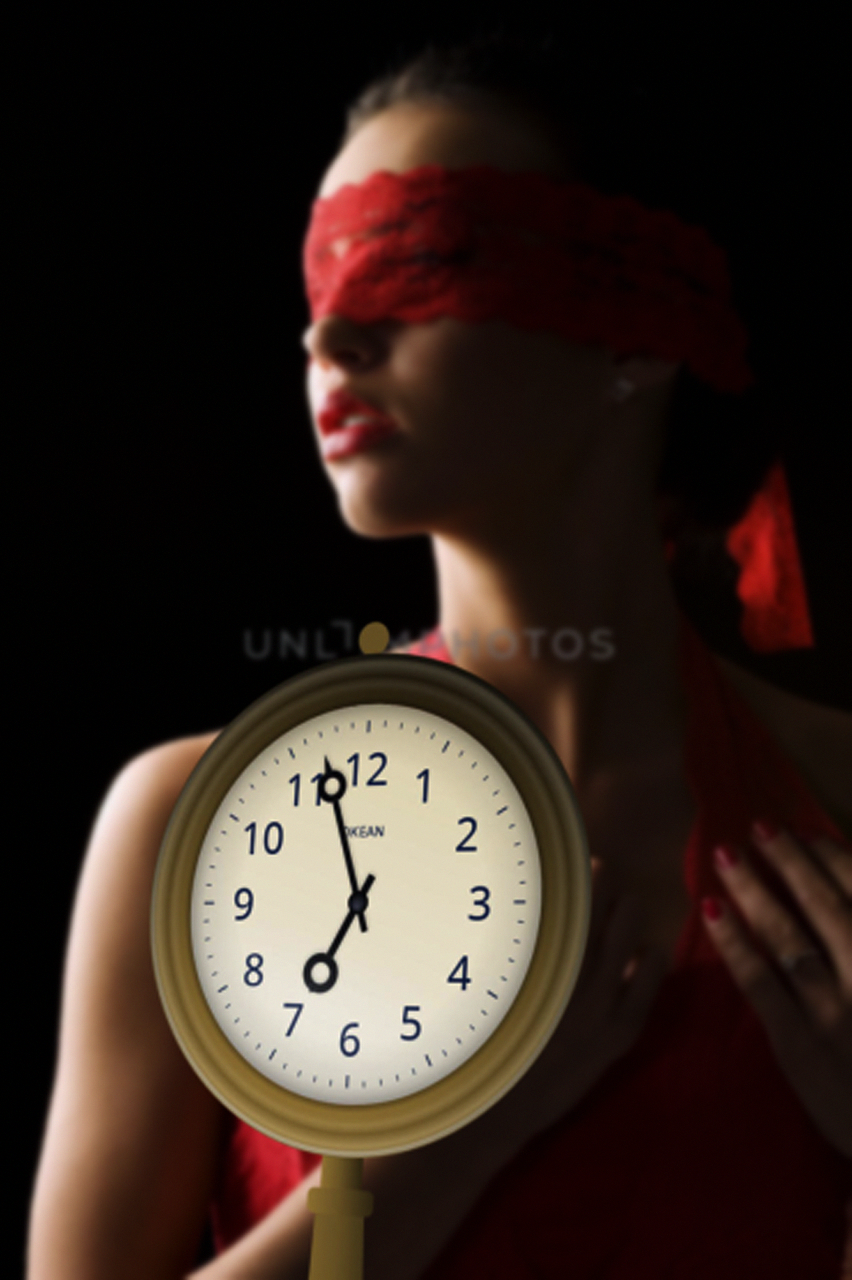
6 h 57 min
